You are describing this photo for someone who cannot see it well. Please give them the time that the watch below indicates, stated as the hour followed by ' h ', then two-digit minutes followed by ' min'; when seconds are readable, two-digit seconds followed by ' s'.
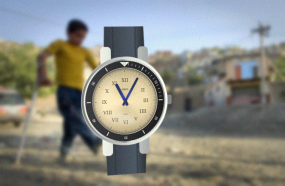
11 h 05 min
